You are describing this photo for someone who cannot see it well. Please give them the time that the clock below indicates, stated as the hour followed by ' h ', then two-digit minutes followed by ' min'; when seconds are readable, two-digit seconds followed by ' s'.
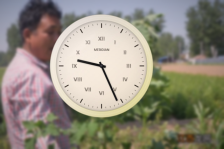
9 h 26 min
